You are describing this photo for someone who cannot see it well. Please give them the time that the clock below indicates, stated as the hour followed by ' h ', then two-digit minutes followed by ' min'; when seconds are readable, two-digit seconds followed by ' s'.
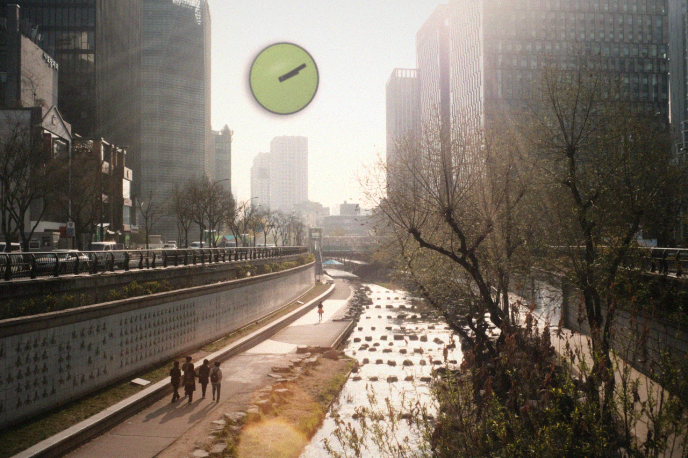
2 h 10 min
